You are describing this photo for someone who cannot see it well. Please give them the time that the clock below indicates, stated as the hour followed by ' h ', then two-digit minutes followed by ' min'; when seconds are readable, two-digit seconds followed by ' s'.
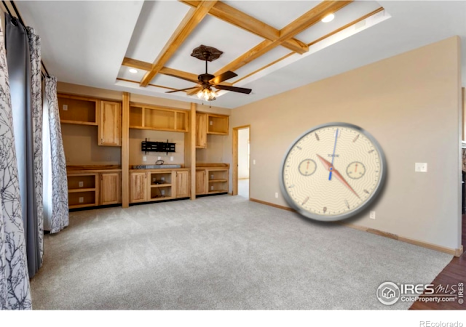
10 h 22 min
